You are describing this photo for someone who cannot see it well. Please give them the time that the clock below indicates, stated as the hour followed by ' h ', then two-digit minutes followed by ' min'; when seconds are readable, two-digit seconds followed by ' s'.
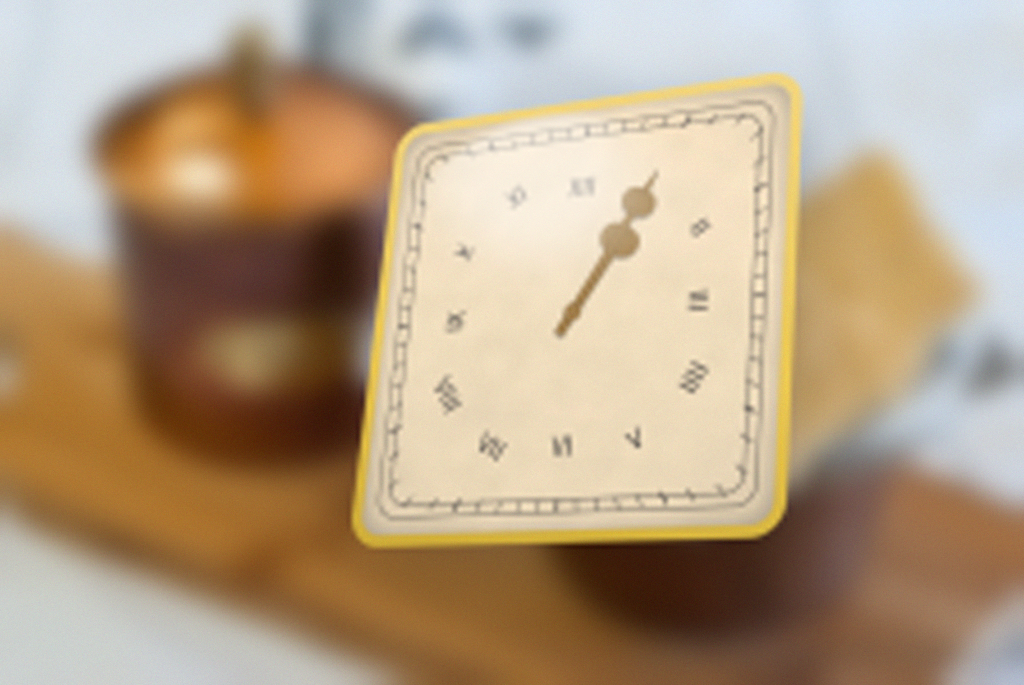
1 h 05 min
